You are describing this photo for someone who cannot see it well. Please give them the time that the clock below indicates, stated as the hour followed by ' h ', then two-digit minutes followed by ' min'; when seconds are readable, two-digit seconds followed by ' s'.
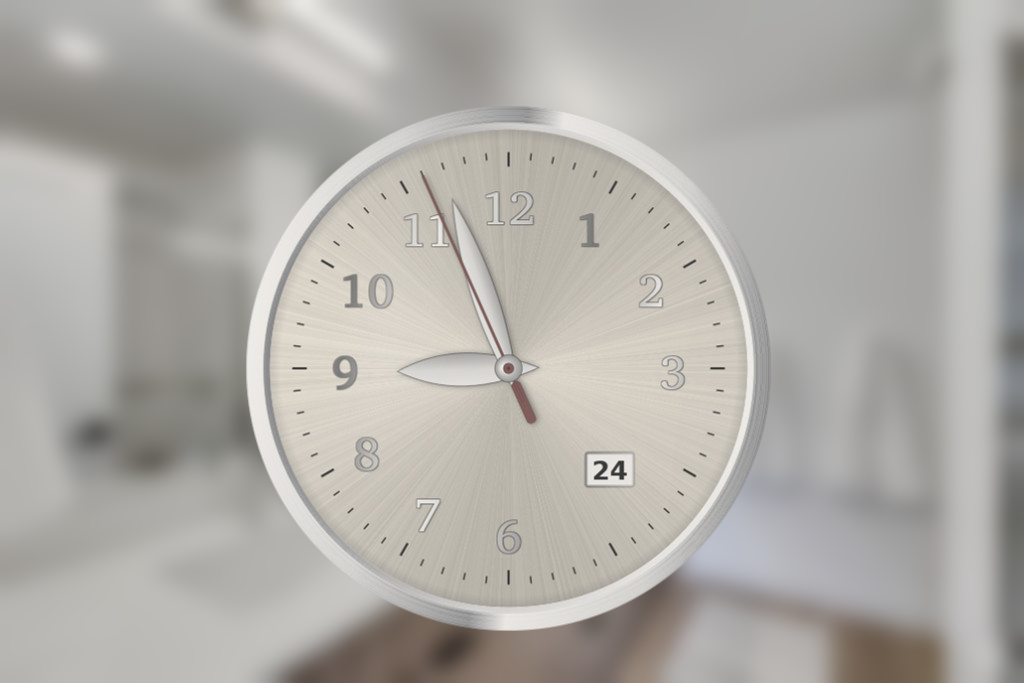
8 h 56 min 56 s
